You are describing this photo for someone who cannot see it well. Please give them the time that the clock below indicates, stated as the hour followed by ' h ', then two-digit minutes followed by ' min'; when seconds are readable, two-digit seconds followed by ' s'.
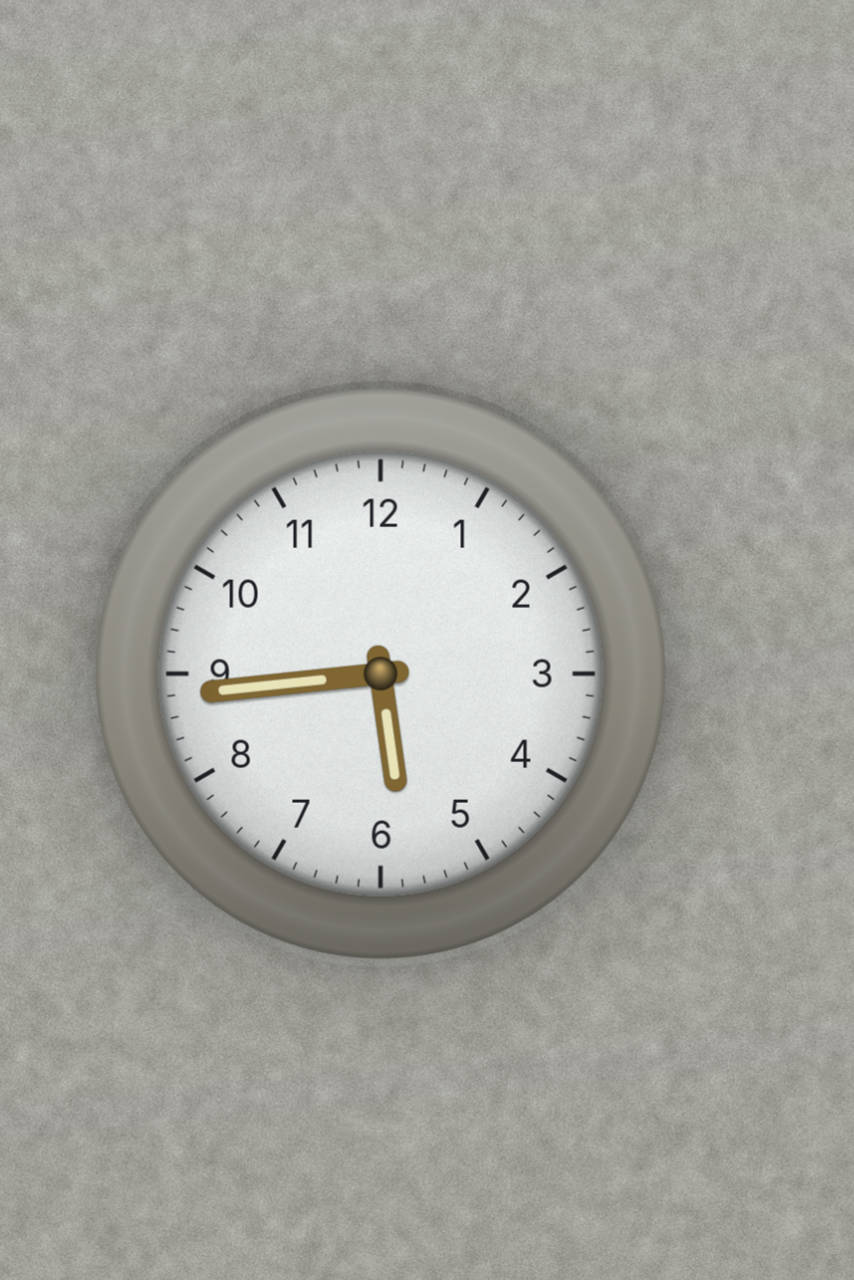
5 h 44 min
